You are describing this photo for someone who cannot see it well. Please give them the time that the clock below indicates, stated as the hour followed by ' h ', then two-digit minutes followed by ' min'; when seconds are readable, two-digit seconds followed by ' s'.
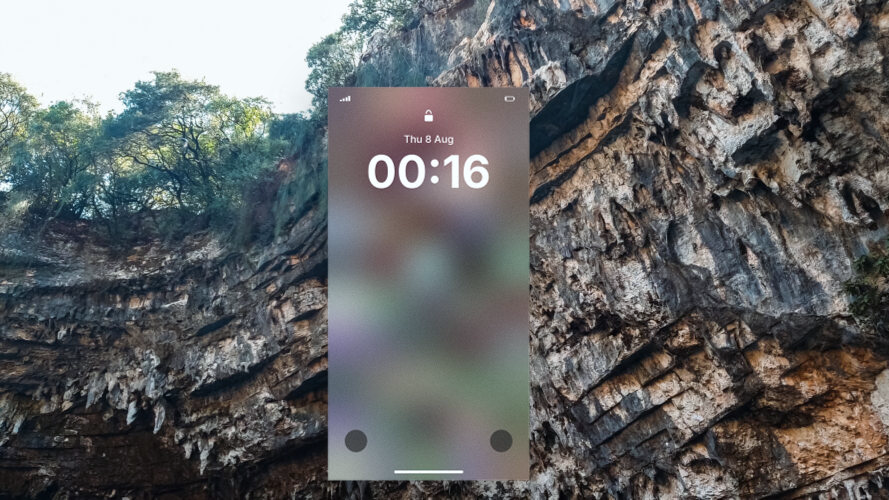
0 h 16 min
